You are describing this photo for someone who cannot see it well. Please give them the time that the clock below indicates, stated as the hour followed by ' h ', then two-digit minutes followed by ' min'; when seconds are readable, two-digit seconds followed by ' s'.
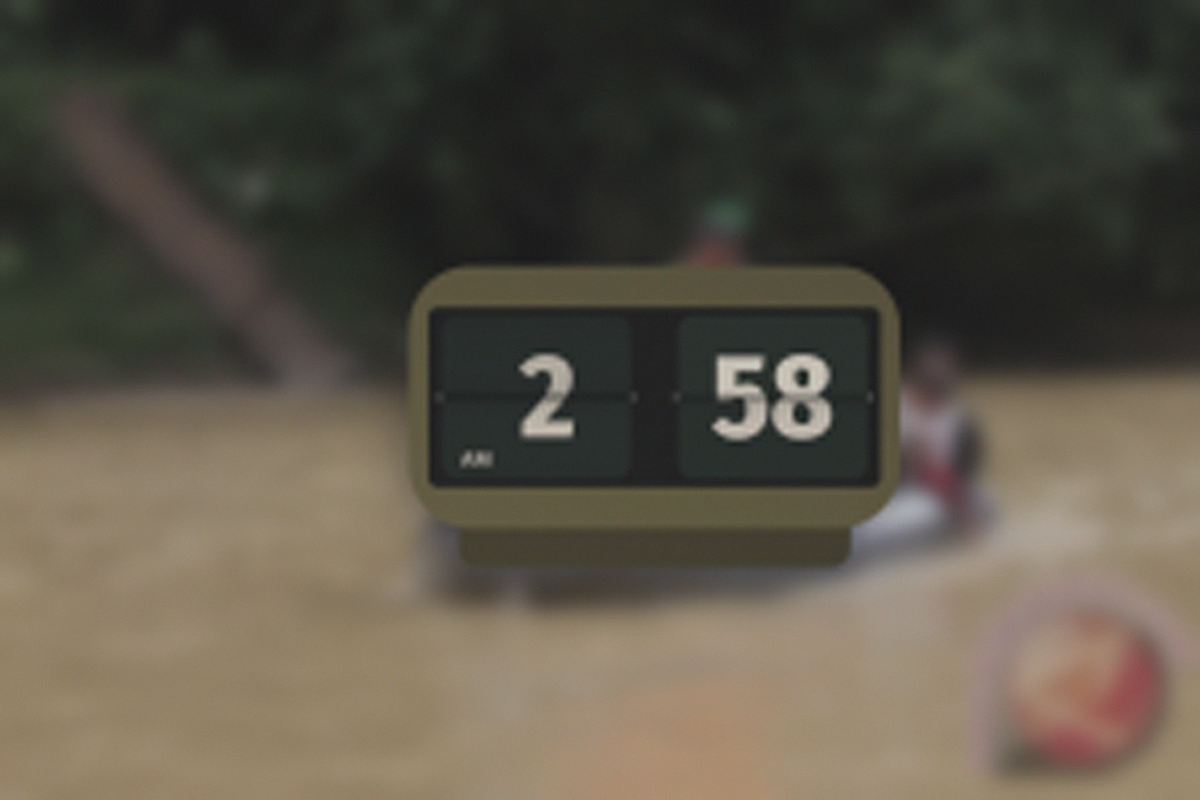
2 h 58 min
